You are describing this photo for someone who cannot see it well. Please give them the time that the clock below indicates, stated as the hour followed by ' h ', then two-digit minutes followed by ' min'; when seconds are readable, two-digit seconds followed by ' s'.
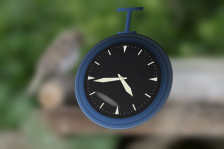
4 h 44 min
